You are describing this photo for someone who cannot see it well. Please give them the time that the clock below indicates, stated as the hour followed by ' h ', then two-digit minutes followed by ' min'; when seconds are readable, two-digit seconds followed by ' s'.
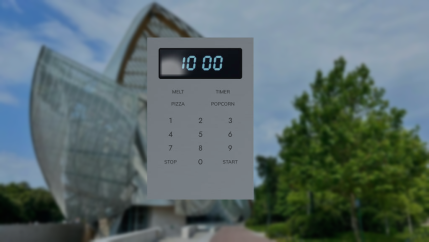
10 h 00 min
